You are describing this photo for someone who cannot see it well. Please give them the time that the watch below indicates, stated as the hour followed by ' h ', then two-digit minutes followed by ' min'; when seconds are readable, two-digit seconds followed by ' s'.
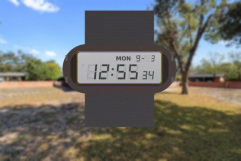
12 h 55 min 34 s
